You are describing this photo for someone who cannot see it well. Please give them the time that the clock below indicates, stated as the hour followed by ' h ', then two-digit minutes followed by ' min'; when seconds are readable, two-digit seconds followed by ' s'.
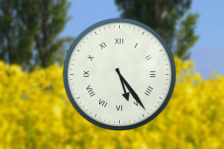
5 h 24 min
